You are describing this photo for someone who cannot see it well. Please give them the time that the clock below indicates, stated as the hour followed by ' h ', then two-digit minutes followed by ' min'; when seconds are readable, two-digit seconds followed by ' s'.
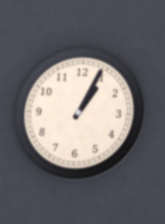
1 h 04 min
